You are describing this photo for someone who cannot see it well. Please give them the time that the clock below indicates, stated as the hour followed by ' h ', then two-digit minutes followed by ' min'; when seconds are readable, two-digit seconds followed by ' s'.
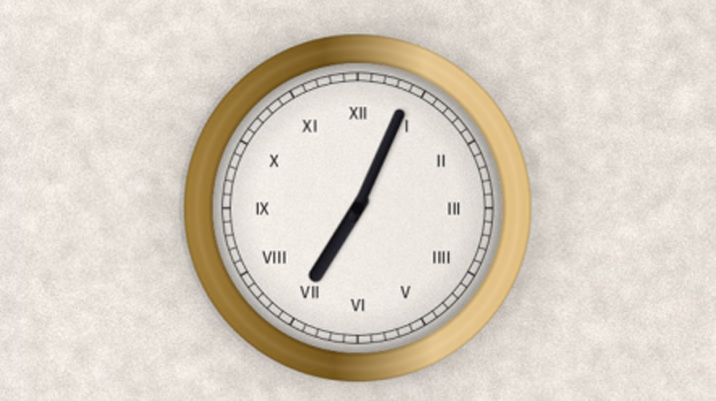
7 h 04 min
